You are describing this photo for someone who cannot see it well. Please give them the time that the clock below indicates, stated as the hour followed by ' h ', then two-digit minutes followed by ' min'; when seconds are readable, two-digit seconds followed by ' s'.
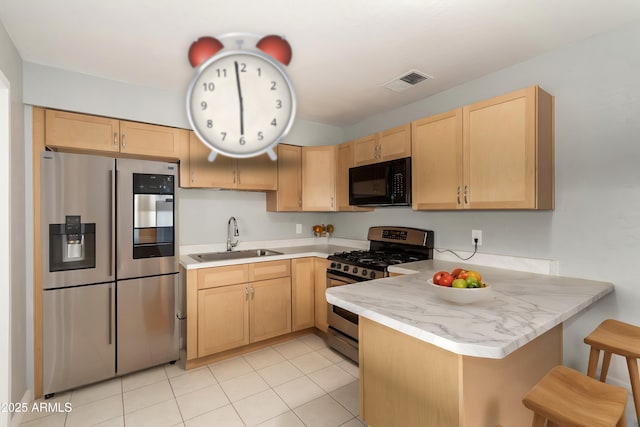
5 h 59 min
